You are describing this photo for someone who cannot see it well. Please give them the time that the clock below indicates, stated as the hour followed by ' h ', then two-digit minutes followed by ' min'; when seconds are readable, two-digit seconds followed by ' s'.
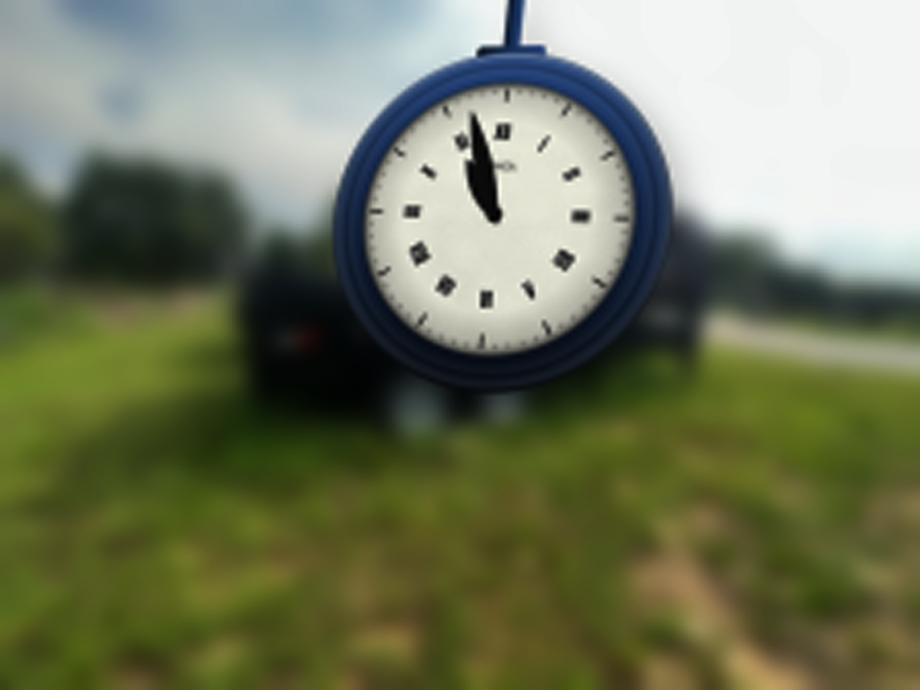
10 h 57 min
